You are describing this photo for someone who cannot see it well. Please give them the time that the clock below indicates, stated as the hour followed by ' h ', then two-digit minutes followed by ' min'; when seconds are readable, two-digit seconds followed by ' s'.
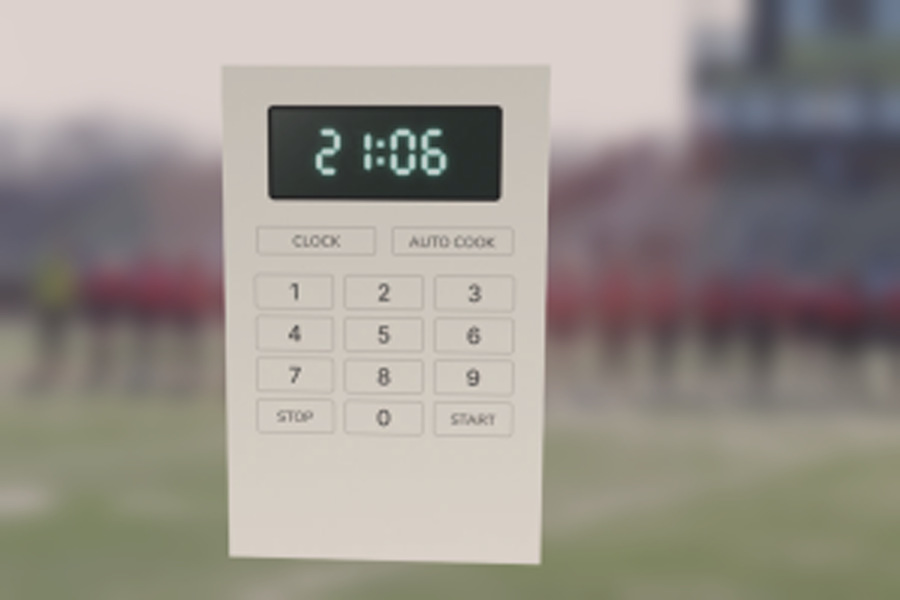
21 h 06 min
